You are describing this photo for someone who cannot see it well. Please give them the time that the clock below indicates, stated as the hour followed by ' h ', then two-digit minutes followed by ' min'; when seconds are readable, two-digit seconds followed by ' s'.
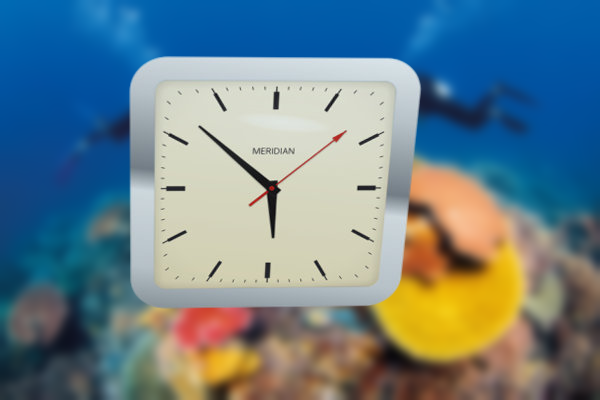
5 h 52 min 08 s
